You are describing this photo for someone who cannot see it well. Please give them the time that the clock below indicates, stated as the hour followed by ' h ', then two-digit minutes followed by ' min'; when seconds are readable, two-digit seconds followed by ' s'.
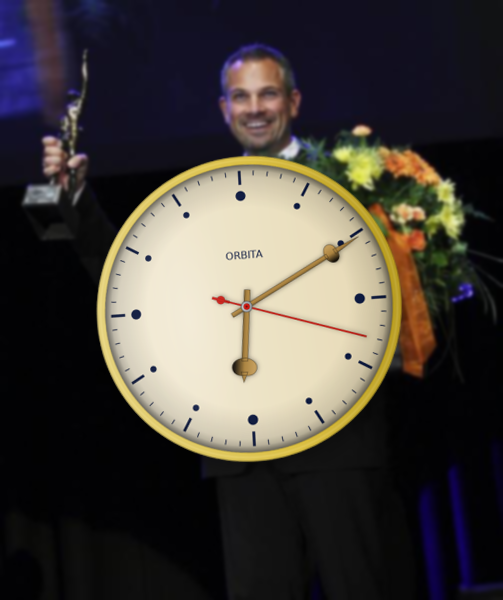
6 h 10 min 18 s
